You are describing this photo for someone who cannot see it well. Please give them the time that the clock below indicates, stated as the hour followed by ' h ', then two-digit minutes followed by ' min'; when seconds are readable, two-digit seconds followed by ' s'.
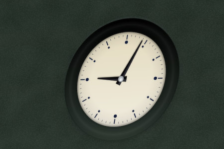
9 h 04 min
